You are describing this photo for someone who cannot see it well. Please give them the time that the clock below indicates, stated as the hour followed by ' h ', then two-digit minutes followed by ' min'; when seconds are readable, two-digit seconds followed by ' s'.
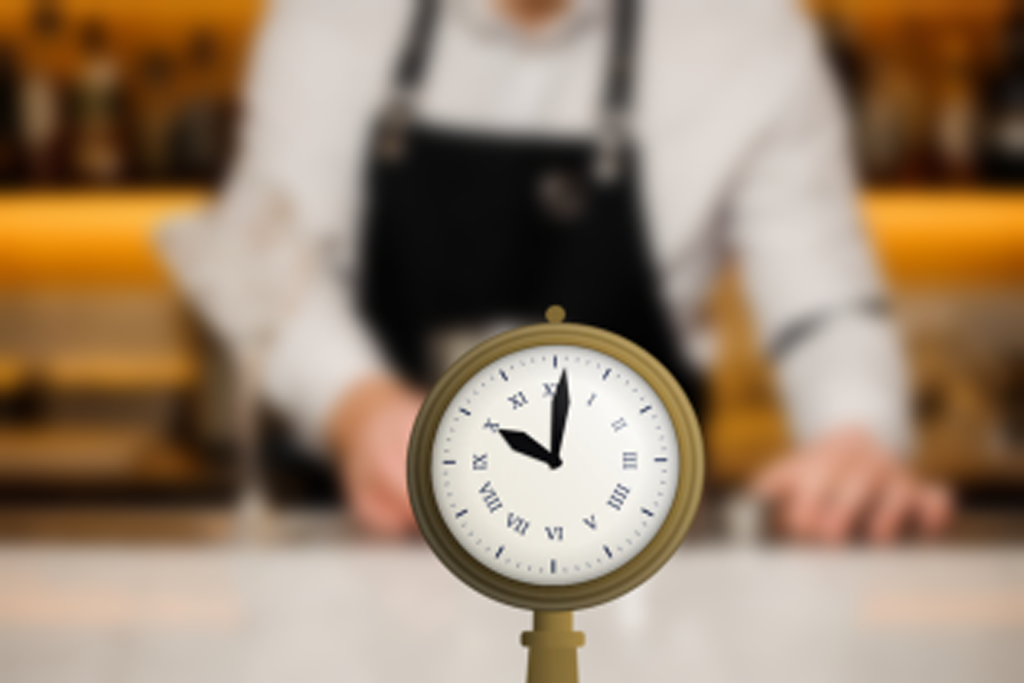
10 h 01 min
